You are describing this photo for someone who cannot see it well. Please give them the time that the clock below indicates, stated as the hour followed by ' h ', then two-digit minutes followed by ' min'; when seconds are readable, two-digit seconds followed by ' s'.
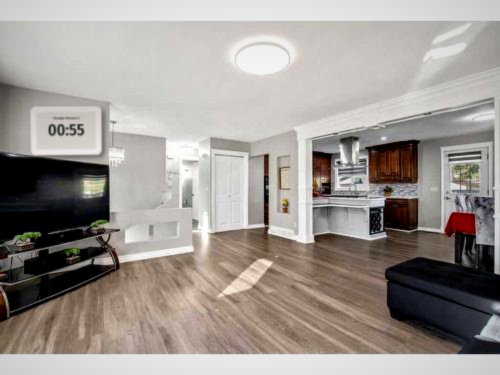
0 h 55 min
